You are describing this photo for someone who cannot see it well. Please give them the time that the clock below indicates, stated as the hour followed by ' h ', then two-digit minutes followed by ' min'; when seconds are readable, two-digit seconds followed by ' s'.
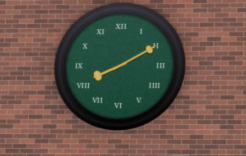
8 h 10 min
